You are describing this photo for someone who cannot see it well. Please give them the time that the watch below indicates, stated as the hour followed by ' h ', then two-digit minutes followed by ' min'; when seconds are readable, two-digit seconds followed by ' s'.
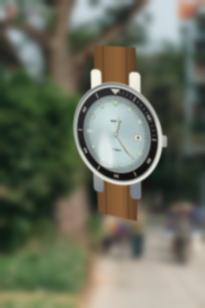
12 h 23 min
